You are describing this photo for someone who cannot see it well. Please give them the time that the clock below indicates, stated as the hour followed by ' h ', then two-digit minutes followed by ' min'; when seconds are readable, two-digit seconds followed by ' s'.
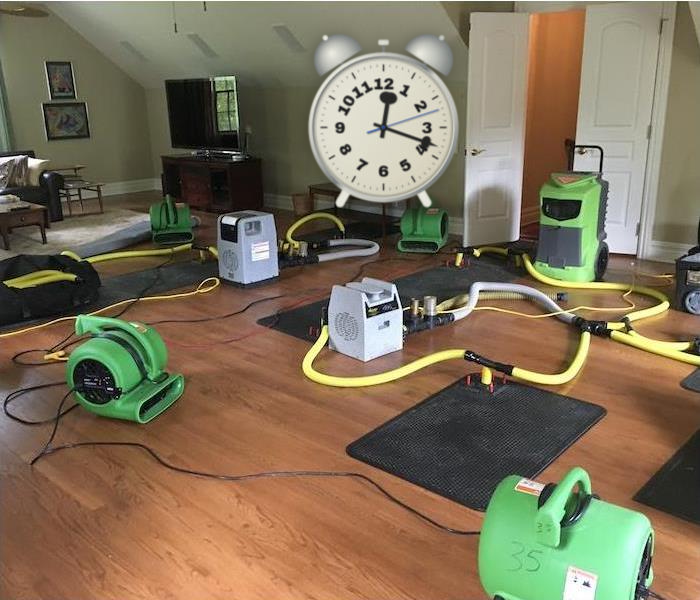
12 h 18 min 12 s
